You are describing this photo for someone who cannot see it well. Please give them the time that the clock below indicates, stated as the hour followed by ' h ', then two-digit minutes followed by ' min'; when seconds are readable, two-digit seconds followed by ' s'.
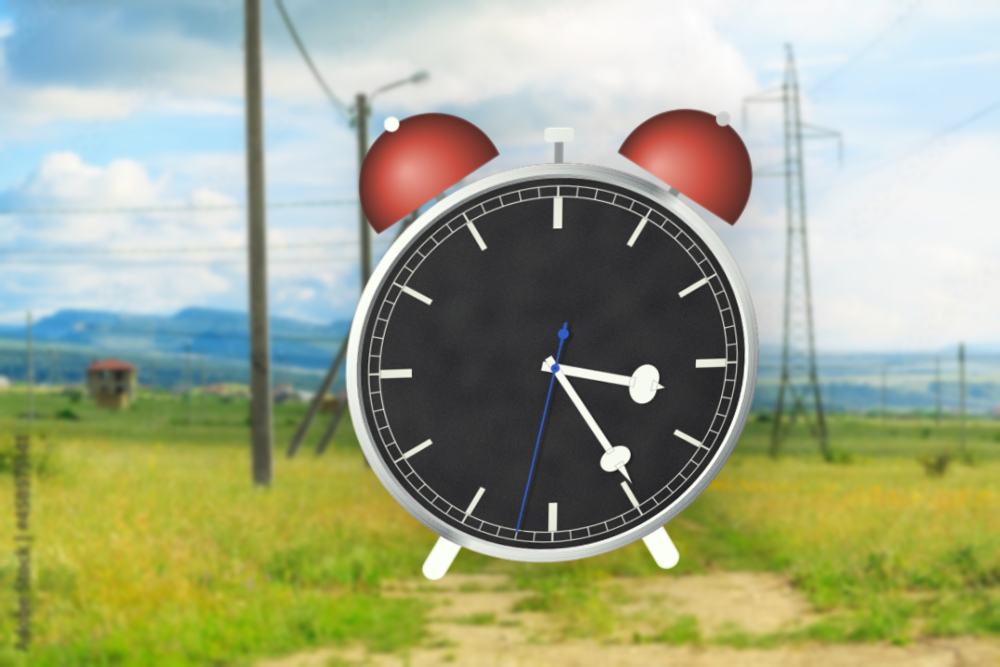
3 h 24 min 32 s
